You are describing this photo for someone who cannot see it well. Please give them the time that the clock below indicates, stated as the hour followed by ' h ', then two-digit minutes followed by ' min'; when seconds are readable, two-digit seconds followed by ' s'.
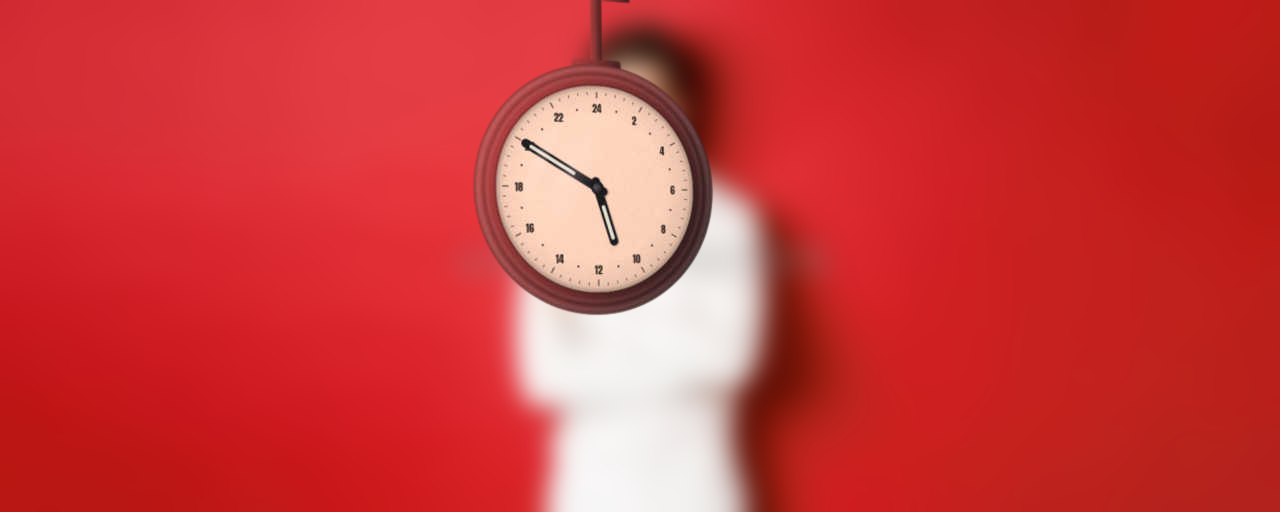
10 h 50 min
